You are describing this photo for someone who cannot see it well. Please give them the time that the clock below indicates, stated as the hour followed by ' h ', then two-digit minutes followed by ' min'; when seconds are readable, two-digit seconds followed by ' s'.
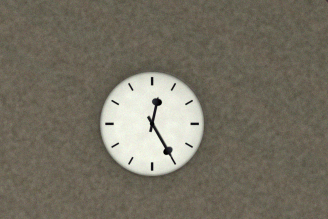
12 h 25 min
